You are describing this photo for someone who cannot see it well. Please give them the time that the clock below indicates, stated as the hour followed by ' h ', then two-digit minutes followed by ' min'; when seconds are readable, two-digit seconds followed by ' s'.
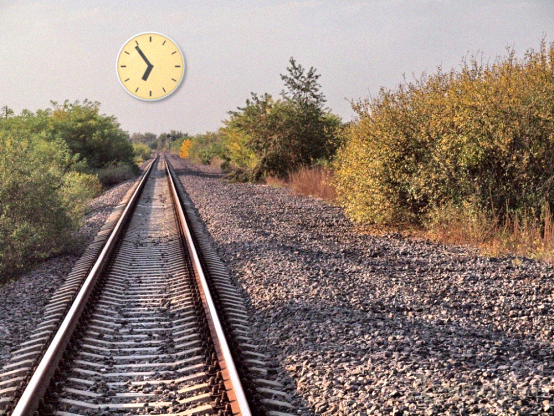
6 h 54 min
